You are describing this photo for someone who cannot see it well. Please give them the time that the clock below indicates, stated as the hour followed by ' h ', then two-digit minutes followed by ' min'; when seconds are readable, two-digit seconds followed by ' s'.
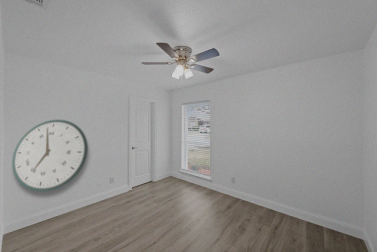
6 h 58 min
